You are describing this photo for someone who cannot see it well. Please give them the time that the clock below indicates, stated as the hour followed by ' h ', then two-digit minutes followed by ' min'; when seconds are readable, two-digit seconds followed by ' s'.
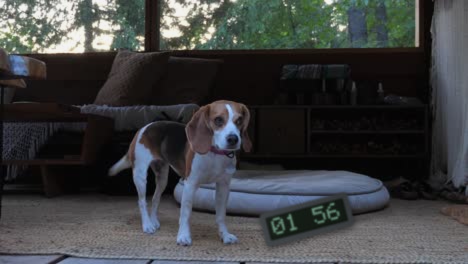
1 h 56 min
